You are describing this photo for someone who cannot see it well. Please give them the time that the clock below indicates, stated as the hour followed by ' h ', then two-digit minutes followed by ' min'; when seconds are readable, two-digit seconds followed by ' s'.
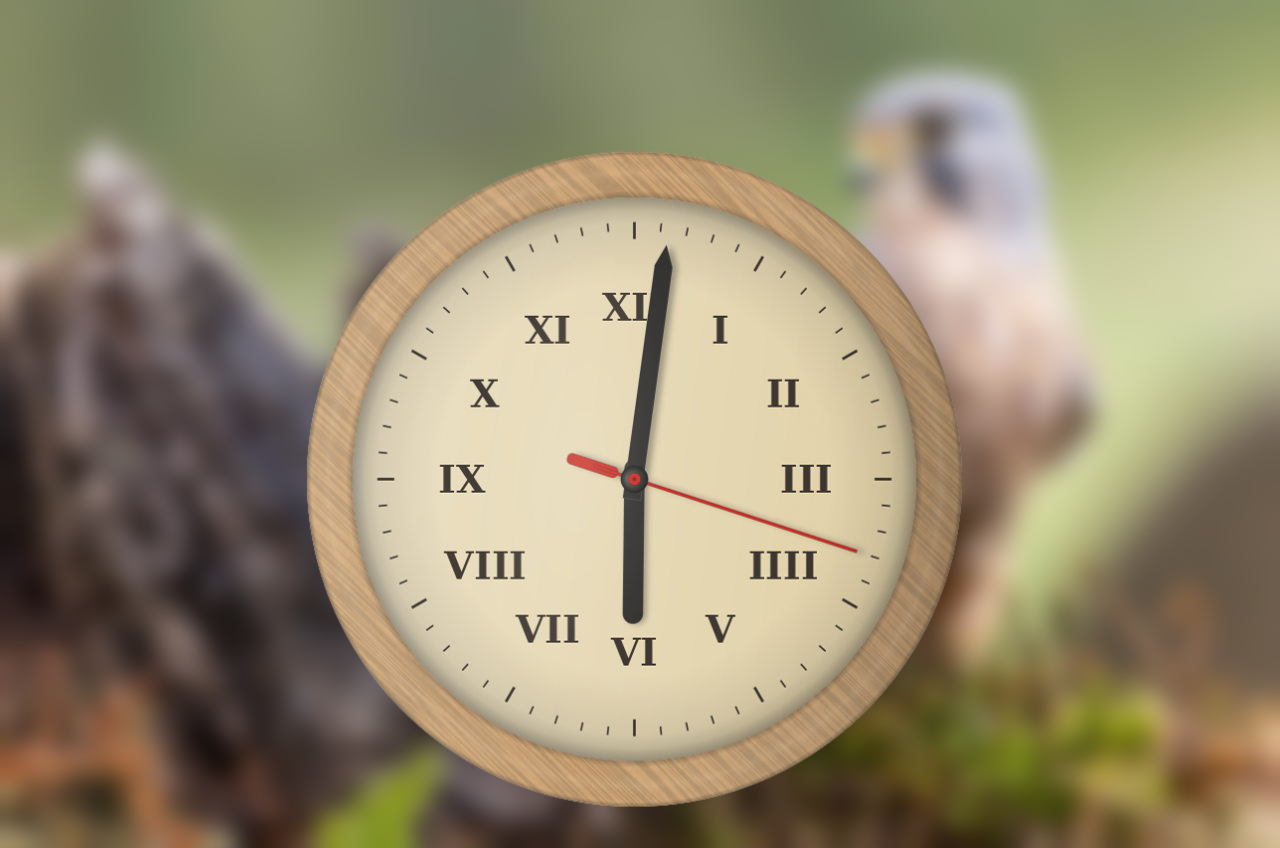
6 h 01 min 18 s
